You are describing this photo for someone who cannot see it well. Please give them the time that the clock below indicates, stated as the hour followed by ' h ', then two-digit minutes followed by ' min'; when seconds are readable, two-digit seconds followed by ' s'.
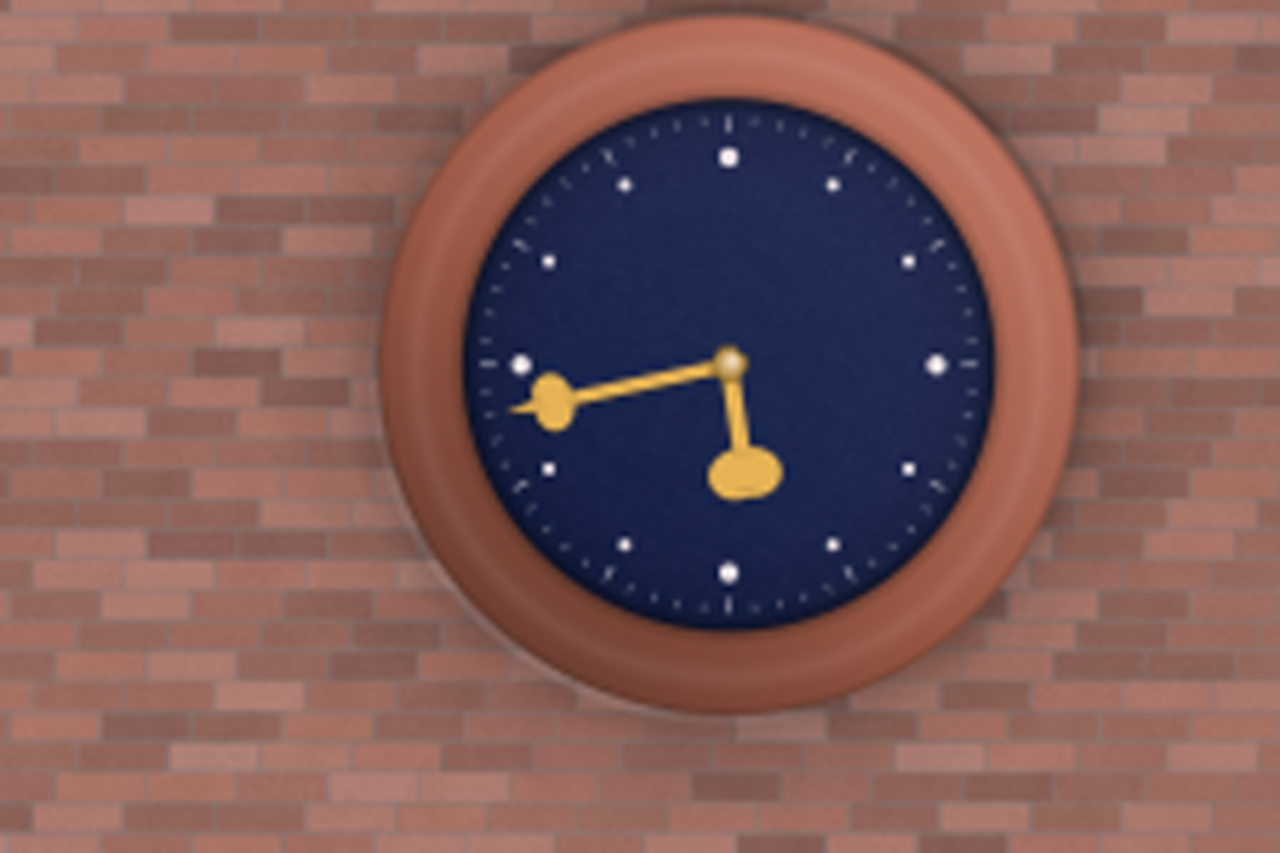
5 h 43 min
